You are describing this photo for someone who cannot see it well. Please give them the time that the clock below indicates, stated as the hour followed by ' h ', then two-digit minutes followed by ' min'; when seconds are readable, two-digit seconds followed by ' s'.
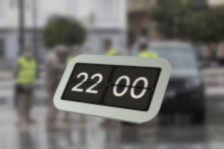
22 h 00 min
